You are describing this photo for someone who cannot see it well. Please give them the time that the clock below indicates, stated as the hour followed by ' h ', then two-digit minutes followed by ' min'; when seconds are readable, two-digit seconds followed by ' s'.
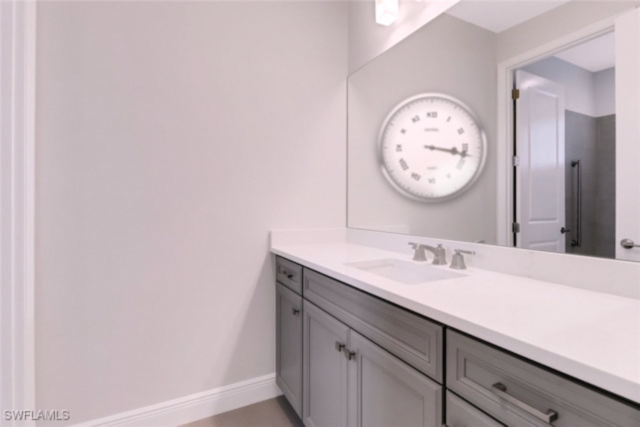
3 h 17 min
